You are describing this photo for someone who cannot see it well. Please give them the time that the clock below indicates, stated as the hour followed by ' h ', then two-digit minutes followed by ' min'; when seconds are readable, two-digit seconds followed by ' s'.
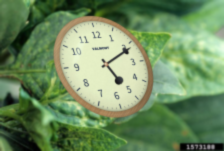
5 h 11 min
